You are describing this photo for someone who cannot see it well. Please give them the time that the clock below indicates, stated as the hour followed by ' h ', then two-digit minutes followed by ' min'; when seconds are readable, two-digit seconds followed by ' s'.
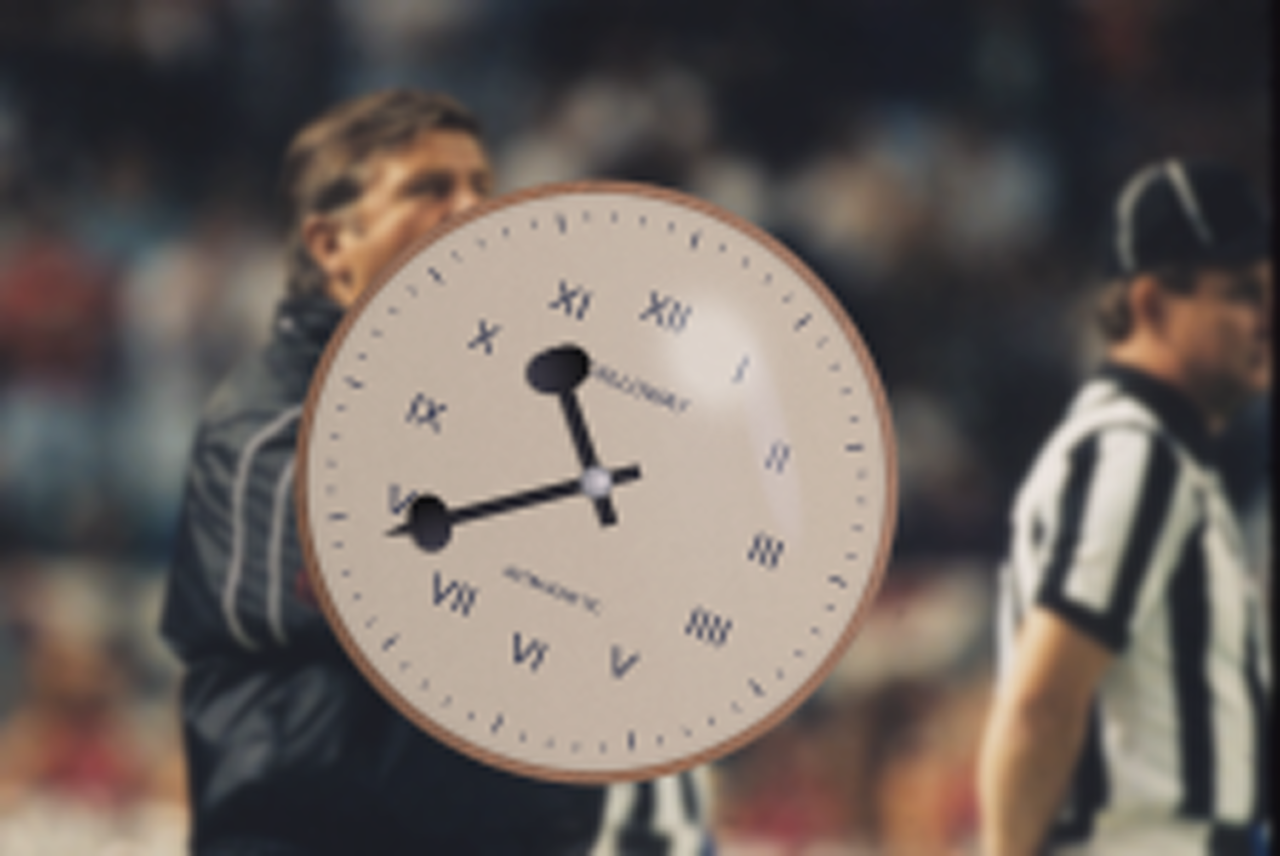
10 h 39 min
